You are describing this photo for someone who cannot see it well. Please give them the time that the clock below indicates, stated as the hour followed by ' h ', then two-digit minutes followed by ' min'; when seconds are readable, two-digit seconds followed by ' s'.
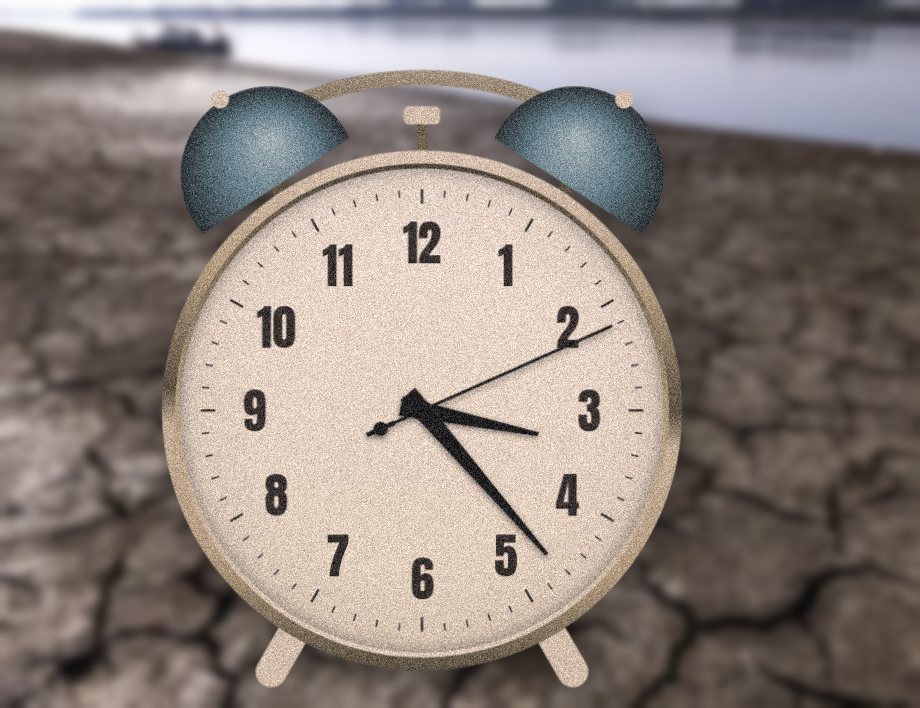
3 h 23 min 11 s
